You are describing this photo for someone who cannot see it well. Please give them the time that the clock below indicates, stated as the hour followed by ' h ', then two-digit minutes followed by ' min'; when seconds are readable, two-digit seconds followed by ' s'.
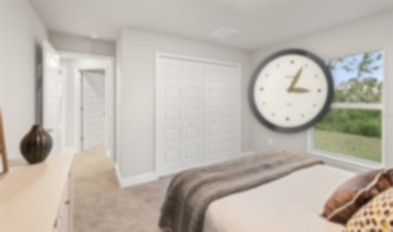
3 h 04 min
